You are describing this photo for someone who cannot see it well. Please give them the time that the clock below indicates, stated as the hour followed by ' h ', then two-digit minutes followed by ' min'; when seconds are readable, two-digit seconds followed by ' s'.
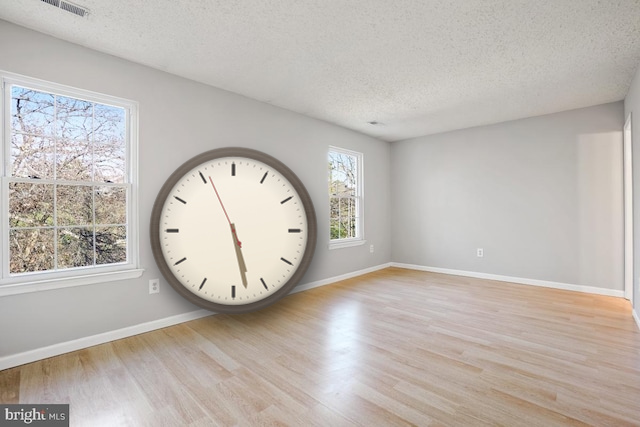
5 h 27 min 56 s
